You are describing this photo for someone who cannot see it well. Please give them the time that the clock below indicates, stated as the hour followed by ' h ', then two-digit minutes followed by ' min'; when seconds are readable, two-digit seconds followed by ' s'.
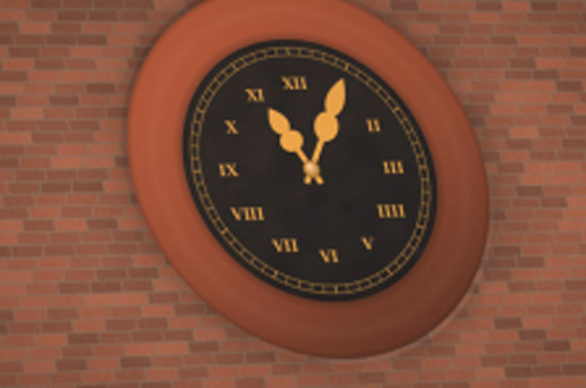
11 h 05 min
